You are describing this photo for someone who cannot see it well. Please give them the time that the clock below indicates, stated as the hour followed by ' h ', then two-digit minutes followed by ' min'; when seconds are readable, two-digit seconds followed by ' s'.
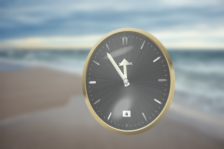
11 h 54 min
